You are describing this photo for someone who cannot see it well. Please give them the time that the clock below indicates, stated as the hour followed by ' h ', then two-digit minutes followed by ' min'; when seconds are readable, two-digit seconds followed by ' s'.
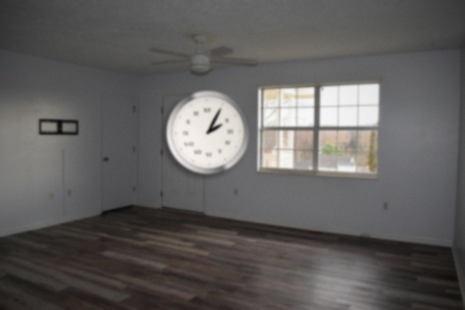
2 h 05 min
